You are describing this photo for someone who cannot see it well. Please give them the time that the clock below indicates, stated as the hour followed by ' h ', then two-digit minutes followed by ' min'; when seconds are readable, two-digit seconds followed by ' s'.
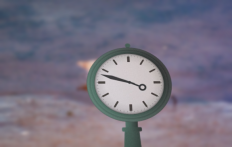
3 h 48 min
